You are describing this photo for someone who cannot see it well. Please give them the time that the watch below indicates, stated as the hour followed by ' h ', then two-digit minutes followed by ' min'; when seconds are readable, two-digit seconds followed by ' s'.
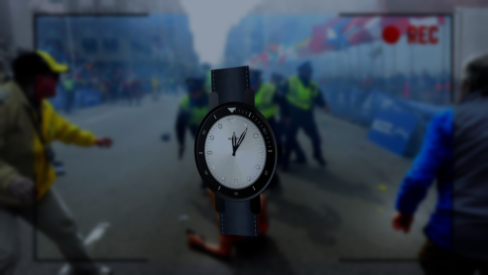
12 h 06 min
